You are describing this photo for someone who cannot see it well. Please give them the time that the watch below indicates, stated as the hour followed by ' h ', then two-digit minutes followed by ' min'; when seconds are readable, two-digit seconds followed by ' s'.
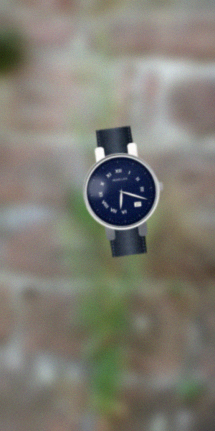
6 h 19 min
